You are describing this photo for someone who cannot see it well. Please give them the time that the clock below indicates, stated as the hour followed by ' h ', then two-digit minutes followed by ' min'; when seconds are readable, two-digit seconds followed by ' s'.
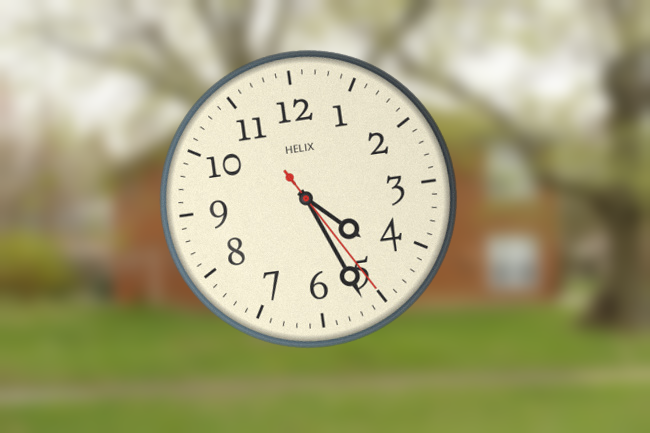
4 h 26 min 25 s
